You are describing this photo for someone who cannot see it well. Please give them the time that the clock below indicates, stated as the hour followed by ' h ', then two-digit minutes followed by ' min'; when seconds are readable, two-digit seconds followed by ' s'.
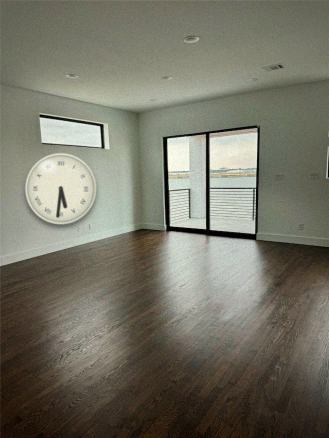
5 h 31 min
